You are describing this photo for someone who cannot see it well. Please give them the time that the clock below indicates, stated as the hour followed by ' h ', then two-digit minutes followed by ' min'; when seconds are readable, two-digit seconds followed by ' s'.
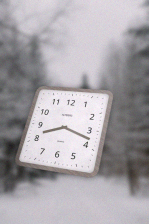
8 h 18 min
